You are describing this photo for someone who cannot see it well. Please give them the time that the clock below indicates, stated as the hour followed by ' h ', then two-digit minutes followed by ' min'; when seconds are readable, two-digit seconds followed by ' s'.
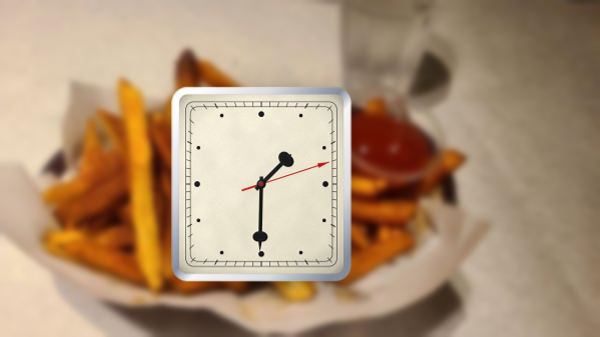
1 h 30 min 12 s
